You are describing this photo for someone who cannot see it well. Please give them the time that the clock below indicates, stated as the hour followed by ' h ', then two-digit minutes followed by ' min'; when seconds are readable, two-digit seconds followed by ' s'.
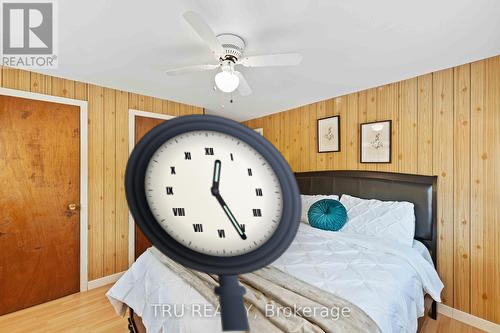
12 h 26 min
